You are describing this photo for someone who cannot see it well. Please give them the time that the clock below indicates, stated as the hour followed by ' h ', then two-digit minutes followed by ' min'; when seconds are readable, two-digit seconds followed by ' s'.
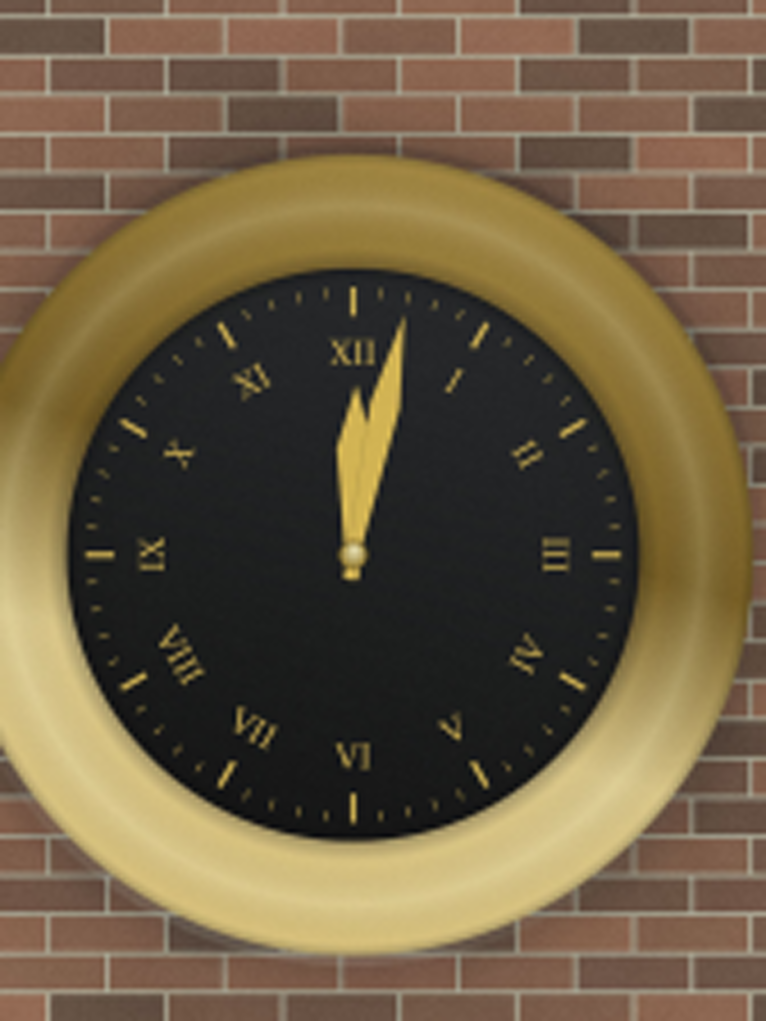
12 h 02 min
